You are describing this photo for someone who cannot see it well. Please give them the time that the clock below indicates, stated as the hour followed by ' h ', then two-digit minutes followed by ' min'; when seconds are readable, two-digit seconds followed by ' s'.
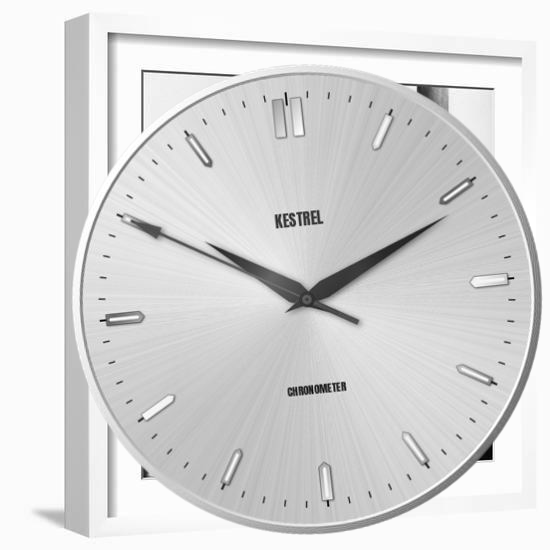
10 h 10 min 50 s
